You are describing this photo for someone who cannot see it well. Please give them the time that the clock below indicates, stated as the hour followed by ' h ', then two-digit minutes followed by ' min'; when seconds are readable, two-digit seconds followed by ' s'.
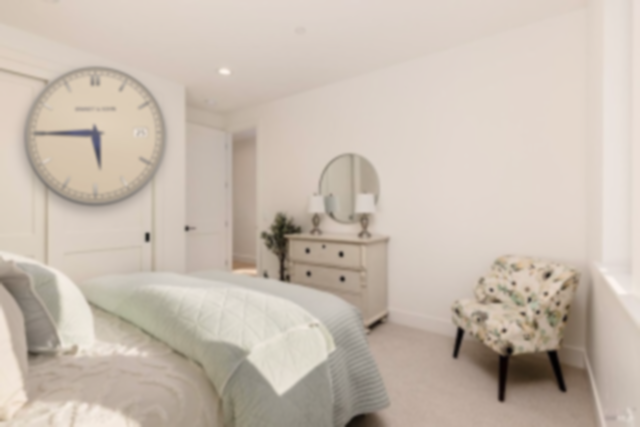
5 h 45 min
